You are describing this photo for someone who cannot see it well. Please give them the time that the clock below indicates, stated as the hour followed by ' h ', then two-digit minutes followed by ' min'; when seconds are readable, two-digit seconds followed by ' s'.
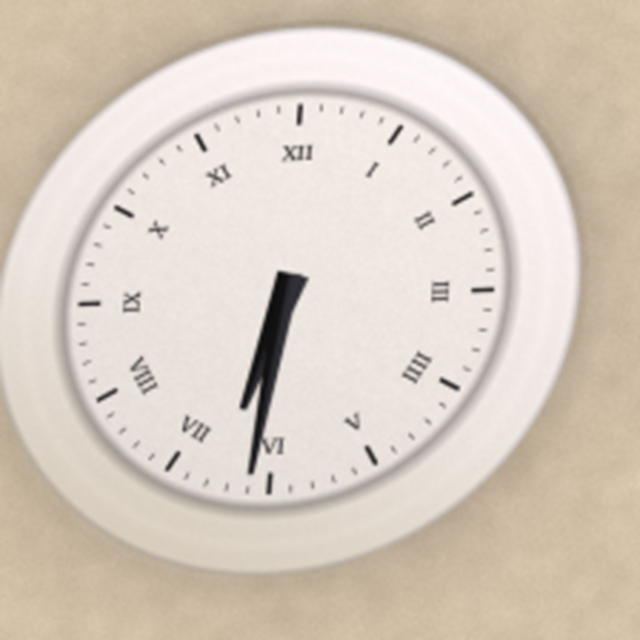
6 h 31 min
